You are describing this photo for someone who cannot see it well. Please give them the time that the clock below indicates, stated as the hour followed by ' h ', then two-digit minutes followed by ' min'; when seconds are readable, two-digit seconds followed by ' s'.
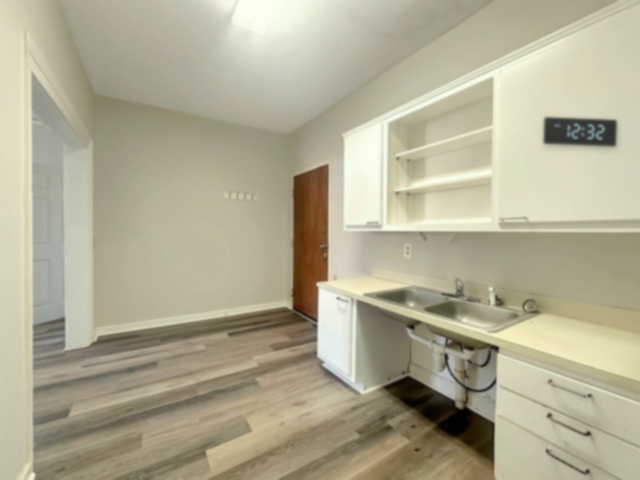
12 h 32 min
